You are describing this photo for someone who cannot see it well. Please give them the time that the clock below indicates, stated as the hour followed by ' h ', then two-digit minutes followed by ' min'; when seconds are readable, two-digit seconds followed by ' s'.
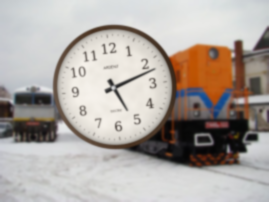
5 h 12 min
